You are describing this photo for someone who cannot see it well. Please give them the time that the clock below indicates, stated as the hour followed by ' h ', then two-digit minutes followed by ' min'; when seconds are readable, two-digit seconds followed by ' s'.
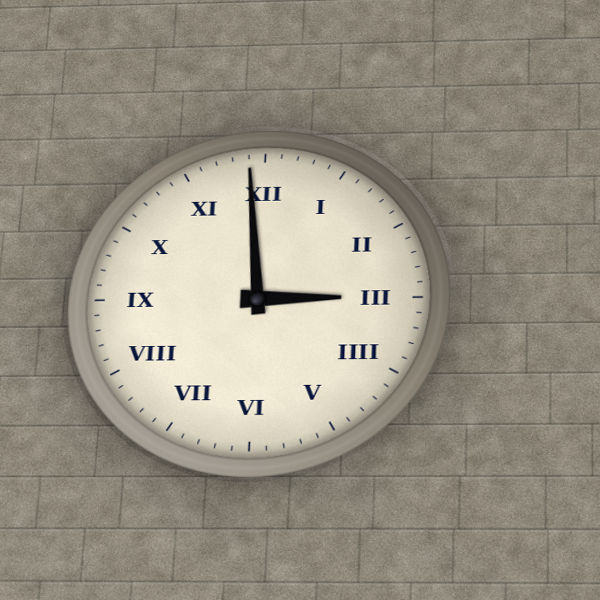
2 h 59 min
